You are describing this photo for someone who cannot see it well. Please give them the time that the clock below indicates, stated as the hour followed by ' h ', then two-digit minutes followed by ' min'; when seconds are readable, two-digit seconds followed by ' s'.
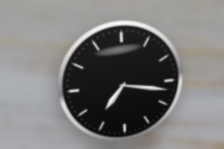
7 h 17 min
